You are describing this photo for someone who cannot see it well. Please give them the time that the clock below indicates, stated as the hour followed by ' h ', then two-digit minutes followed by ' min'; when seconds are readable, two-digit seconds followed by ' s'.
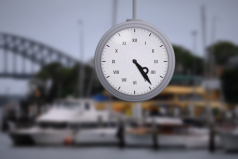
4 h 24 min
